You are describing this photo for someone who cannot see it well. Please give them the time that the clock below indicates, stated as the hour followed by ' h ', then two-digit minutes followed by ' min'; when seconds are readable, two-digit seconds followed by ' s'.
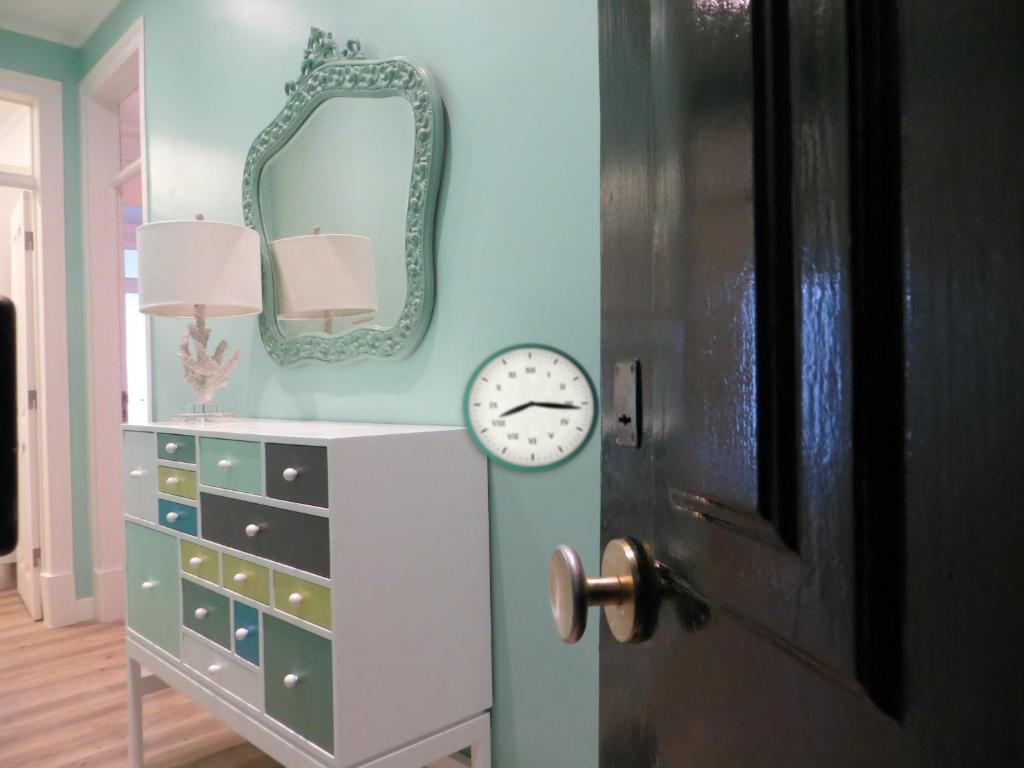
8 h 16 min
